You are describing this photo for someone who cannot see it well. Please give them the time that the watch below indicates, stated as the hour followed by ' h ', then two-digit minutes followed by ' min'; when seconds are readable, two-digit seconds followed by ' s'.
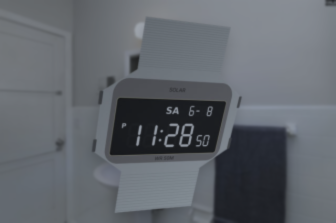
11 h 28 min 50 s
